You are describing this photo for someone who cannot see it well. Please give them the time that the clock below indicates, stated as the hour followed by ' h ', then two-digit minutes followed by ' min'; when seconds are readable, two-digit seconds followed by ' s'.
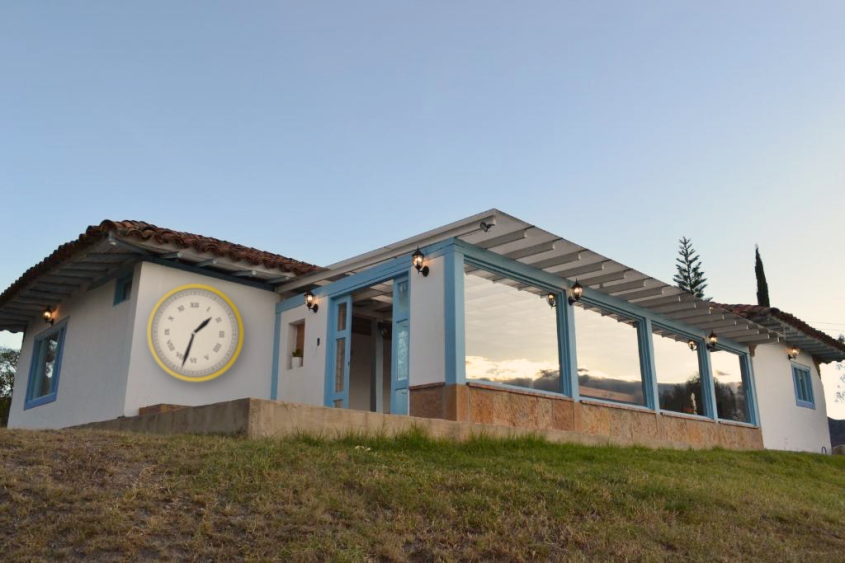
1 h 33 min
